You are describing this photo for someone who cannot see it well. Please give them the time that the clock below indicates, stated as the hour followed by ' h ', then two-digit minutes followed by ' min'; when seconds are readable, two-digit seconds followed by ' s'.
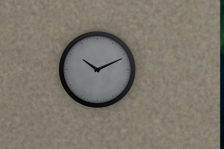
10 h 11 min
